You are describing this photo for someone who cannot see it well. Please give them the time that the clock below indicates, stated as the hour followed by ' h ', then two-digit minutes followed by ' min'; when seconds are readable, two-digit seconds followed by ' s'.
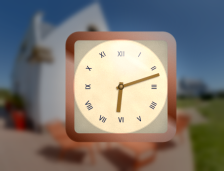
6 h 12 min
